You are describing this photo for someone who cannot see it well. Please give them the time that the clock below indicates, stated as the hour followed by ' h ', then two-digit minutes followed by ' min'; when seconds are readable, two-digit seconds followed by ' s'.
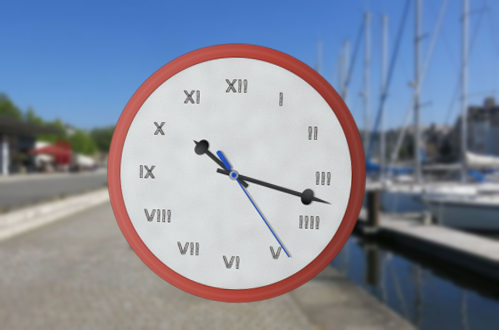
10 h 17 min 24 s
